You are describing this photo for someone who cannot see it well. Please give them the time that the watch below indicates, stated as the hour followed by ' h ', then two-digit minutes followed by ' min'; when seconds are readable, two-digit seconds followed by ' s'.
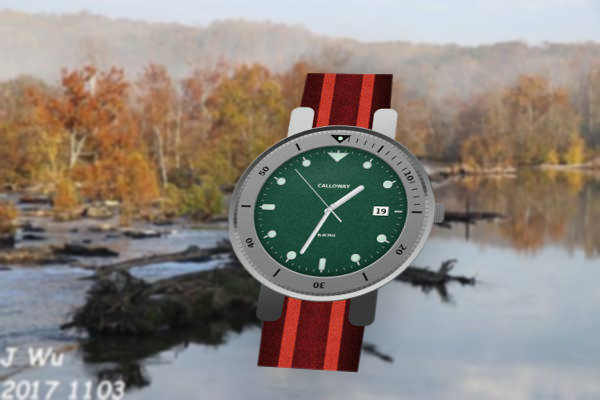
1 h 33 min 53 s
